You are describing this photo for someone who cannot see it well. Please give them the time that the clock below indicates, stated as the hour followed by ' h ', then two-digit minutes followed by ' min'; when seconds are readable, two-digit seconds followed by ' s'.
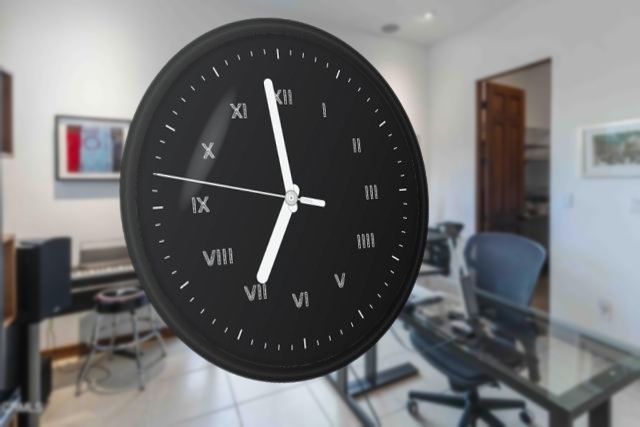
6 h 58 min 47 s
